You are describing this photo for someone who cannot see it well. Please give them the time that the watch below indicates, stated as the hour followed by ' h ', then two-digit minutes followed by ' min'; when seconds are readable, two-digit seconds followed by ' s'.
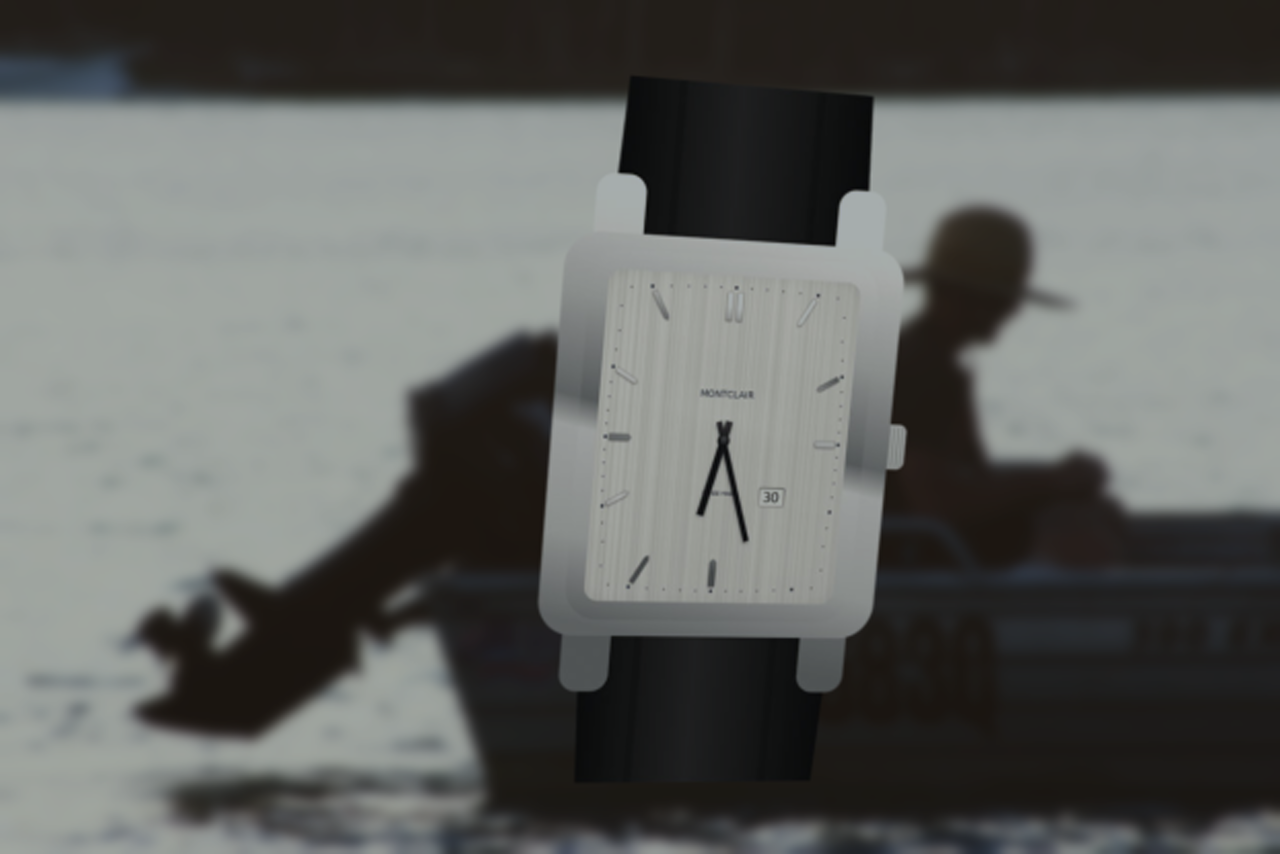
6 h 27 min
